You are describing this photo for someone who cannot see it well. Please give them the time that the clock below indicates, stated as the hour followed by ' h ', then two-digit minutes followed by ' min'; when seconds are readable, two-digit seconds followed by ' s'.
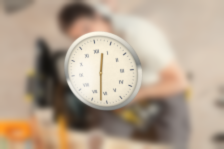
12 h 32 min
